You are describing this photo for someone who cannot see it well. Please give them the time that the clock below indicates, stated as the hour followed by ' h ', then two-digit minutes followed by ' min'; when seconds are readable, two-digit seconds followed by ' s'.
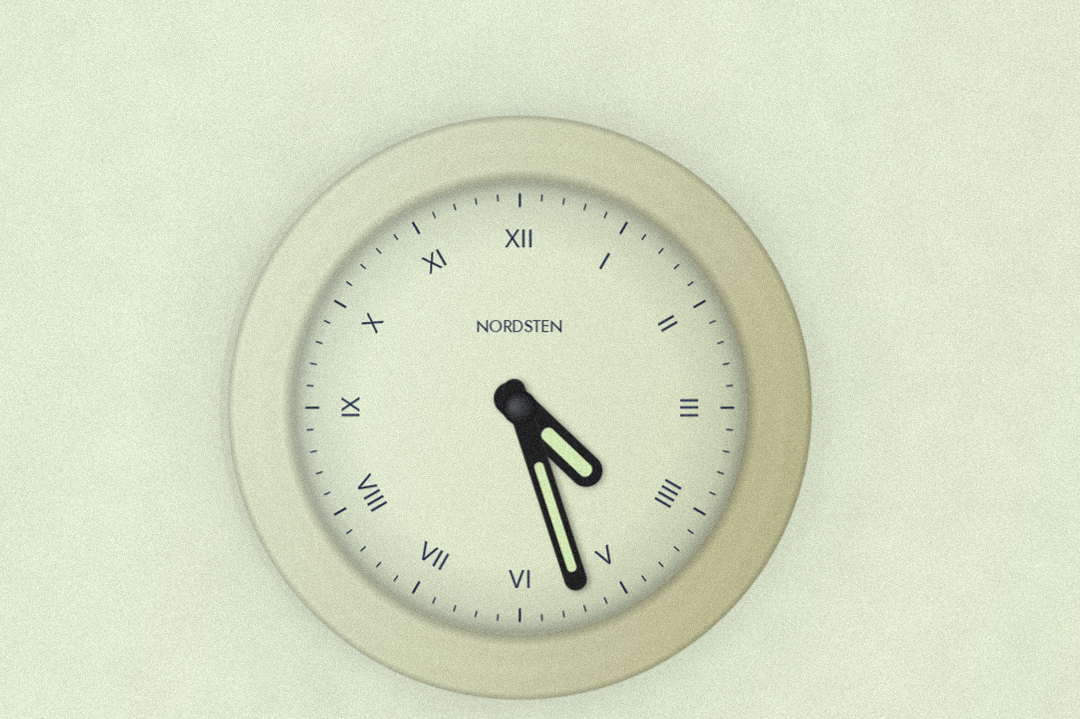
4 h 27 min
